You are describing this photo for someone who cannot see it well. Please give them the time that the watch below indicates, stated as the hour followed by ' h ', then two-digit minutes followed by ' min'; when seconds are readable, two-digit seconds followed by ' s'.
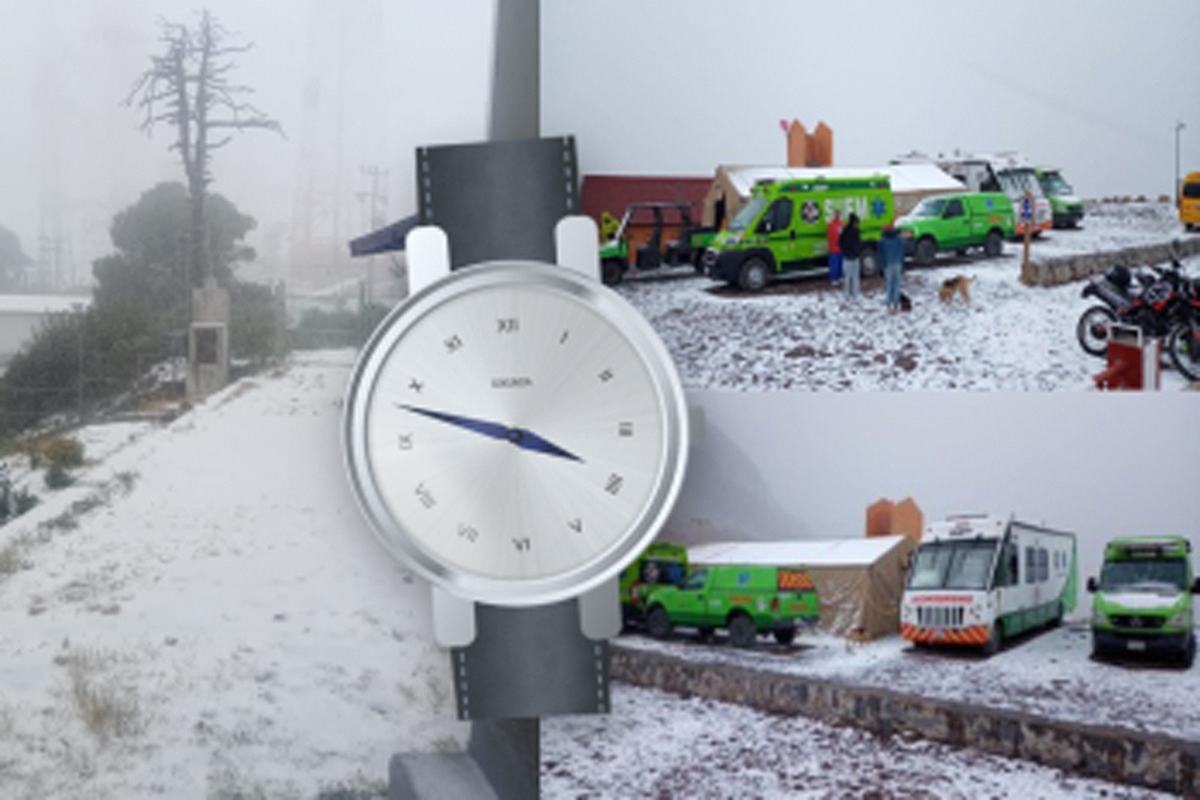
3 h 48 min
